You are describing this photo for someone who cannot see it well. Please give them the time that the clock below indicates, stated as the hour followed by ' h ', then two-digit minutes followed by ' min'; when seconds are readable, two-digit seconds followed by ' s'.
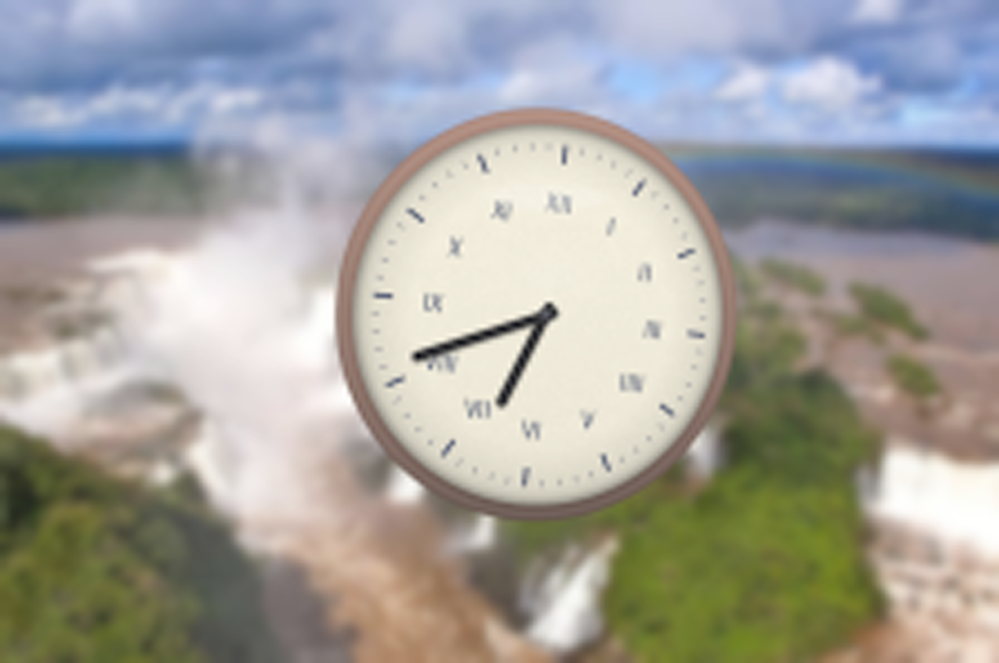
6 h 41 min
